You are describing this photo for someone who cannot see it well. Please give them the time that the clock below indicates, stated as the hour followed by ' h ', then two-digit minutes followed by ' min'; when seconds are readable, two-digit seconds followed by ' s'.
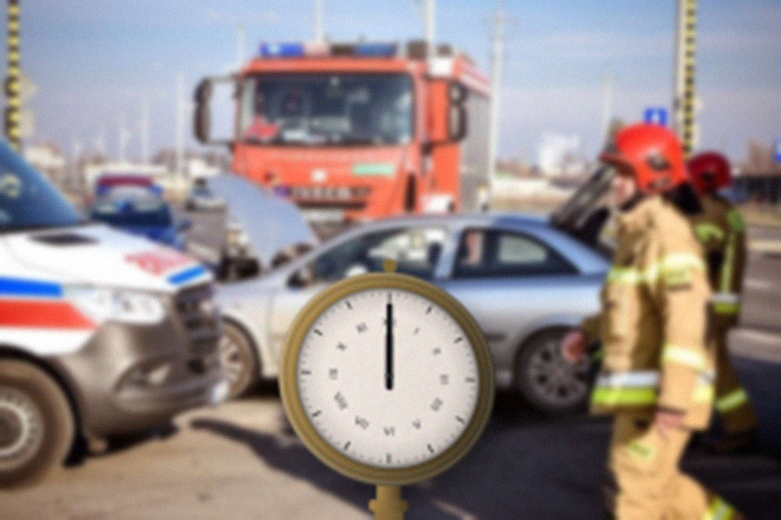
12 h 00 min
